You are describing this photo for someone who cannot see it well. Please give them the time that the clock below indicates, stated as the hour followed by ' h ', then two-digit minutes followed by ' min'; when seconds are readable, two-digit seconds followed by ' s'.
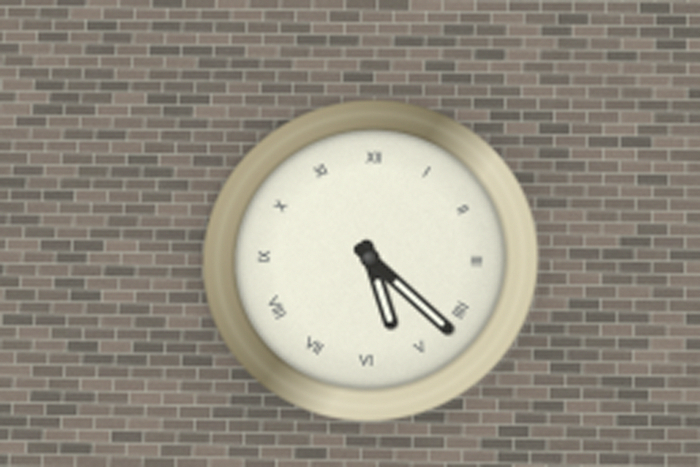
5 h 22 min
